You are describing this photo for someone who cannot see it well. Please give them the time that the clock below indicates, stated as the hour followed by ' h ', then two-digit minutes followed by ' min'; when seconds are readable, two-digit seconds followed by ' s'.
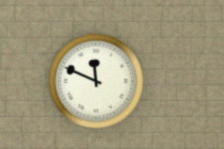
11 h 49 min
